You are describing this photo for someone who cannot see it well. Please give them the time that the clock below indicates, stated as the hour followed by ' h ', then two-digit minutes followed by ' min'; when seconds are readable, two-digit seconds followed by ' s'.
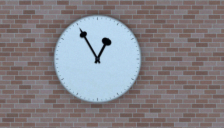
12 h 55 min
